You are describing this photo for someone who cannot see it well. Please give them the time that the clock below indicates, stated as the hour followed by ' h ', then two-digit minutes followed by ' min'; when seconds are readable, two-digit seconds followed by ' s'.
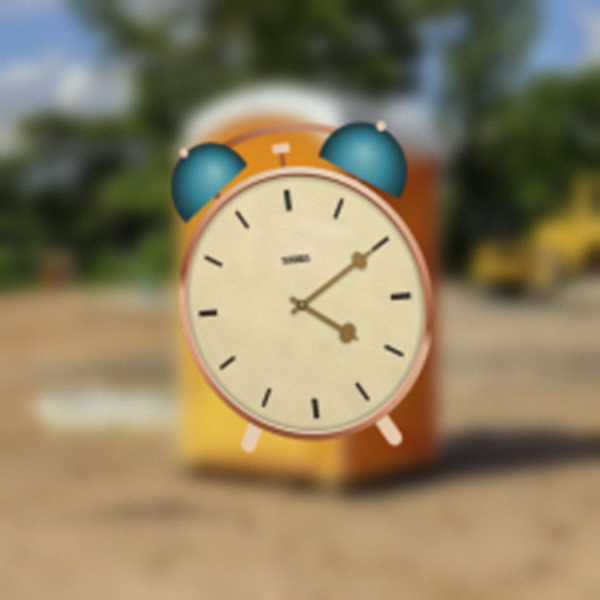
4 h 10 min
